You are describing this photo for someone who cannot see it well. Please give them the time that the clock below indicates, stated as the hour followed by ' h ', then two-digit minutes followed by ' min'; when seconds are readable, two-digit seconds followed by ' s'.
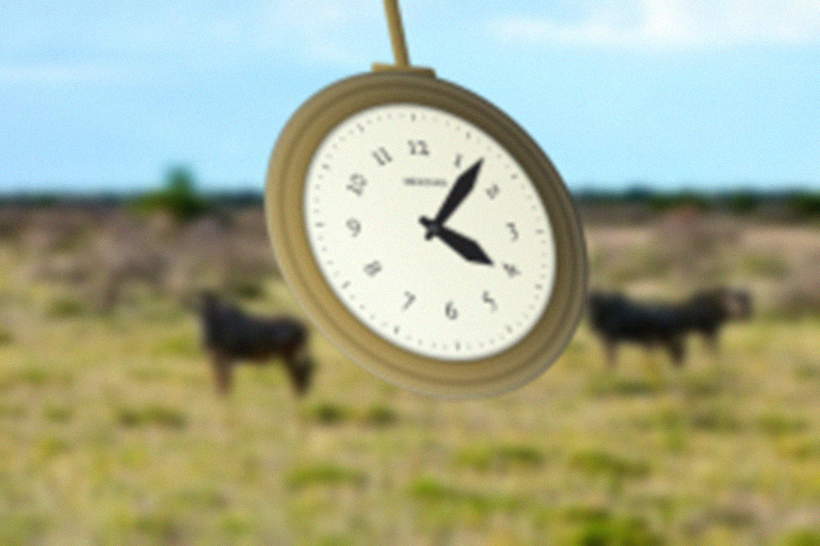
4 h 07 min
